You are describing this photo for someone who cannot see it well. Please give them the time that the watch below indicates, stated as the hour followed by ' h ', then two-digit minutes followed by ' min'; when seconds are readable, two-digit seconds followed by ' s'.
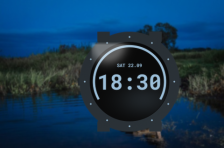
18 h 30 min
